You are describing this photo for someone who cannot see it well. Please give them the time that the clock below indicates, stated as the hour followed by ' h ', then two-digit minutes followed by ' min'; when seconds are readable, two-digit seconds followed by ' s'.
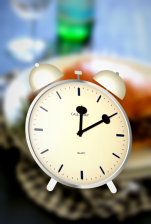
12 h 10 min
